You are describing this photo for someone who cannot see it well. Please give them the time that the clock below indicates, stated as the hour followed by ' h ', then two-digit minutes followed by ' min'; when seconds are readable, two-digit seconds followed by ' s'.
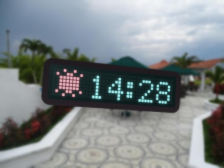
14 h 28 min
